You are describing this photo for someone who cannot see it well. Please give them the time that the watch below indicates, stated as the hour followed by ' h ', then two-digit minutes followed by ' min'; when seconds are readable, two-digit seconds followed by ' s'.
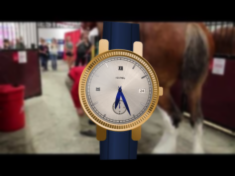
6 h 26 min
